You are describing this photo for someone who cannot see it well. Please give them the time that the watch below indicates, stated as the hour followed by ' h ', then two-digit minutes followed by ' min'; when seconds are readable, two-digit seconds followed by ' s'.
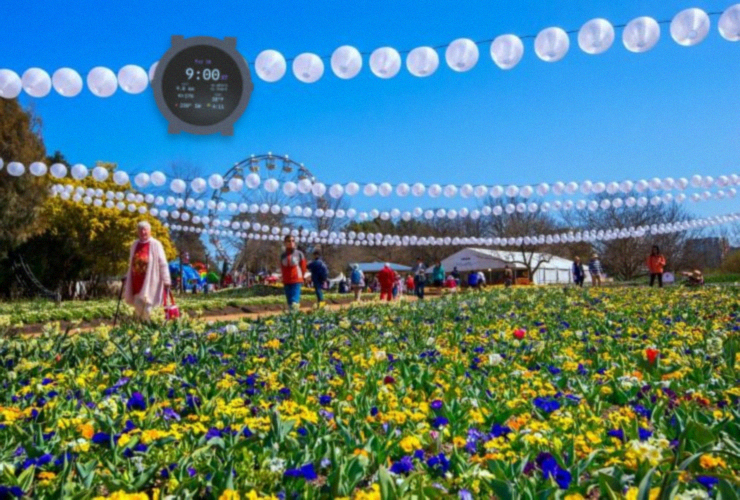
9 h 00 min
